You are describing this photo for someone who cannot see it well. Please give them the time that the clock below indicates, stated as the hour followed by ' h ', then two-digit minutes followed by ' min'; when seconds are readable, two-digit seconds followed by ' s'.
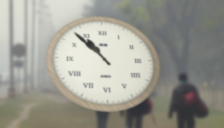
10 h 53 min
